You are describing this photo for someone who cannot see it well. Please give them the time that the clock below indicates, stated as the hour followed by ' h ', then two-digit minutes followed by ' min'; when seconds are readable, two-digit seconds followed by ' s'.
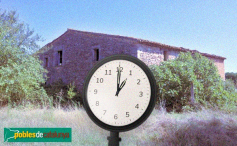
1 h 00 min
